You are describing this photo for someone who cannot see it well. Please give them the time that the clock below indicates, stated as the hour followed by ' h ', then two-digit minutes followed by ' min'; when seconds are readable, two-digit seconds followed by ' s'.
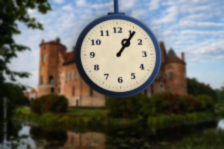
1 h 06 min
